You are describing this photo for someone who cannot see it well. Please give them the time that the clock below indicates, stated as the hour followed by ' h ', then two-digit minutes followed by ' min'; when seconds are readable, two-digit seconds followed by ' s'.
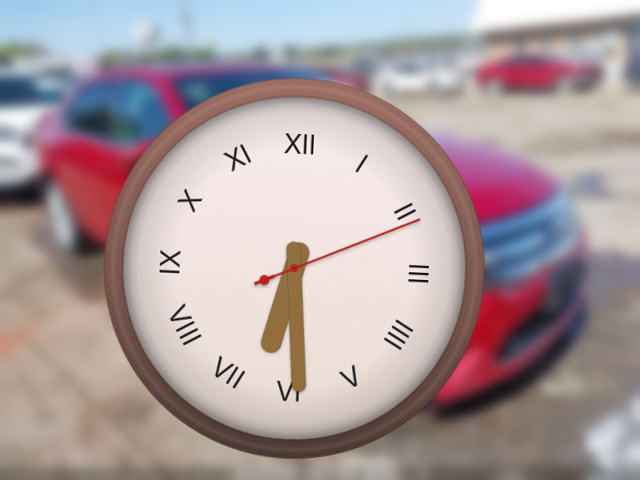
6 h 29 min 11 s
